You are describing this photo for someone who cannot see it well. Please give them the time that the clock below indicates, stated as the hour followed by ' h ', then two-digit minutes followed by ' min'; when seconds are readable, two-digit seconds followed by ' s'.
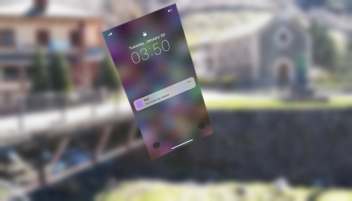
3 h 50 min
